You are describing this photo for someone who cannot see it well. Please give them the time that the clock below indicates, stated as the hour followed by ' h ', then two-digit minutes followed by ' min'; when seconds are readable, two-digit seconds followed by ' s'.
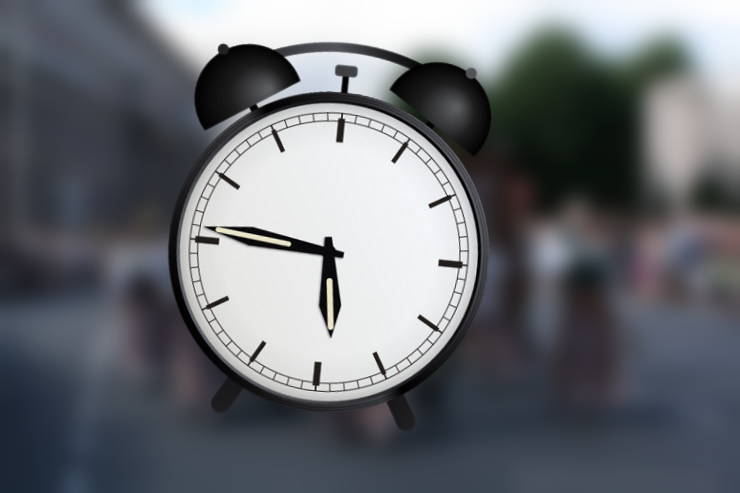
5 h 46 min
